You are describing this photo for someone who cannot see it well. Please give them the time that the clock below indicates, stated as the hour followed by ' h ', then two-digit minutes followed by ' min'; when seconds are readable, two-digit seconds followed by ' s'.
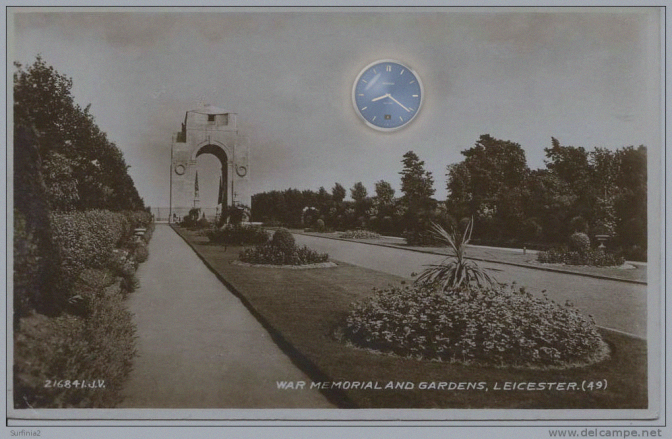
8 h 21 min
